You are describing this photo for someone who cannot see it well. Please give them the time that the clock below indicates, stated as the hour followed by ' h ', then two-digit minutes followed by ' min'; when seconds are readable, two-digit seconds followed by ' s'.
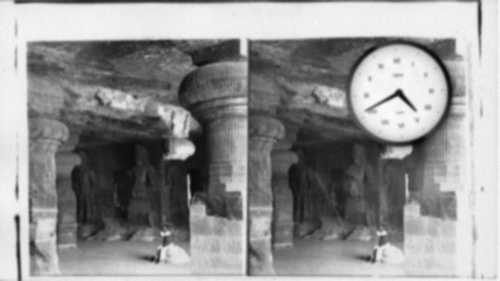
4 h 41 min
